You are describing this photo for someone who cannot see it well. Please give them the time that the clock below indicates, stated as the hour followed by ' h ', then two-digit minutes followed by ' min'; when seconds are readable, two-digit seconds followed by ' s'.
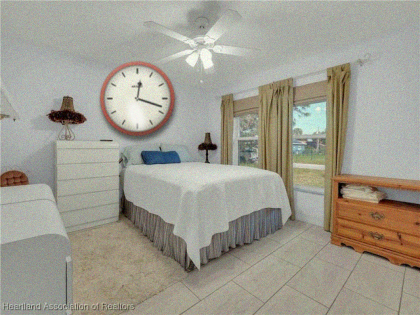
12 h 18 min
